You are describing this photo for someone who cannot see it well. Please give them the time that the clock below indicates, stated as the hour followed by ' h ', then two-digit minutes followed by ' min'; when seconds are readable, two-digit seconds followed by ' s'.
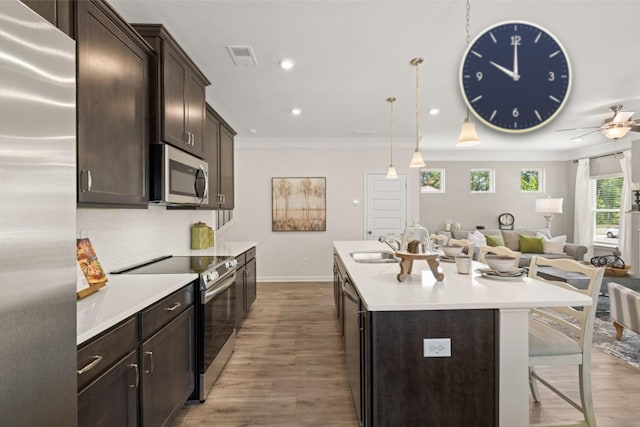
10 h 00 min
